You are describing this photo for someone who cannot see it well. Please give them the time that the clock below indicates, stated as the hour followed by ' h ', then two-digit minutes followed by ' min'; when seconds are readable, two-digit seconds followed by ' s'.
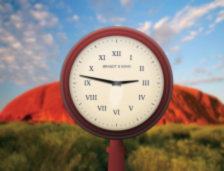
2 h 47 min
